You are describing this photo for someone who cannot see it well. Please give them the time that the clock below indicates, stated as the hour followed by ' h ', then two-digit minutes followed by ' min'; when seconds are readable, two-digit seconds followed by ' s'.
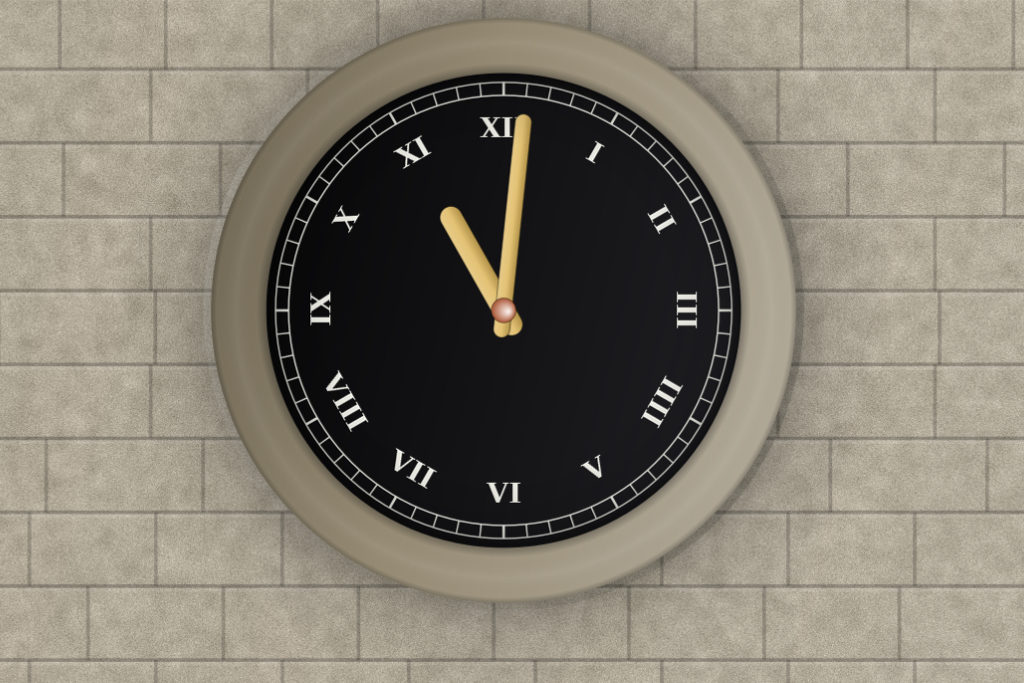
11 h 01 min
